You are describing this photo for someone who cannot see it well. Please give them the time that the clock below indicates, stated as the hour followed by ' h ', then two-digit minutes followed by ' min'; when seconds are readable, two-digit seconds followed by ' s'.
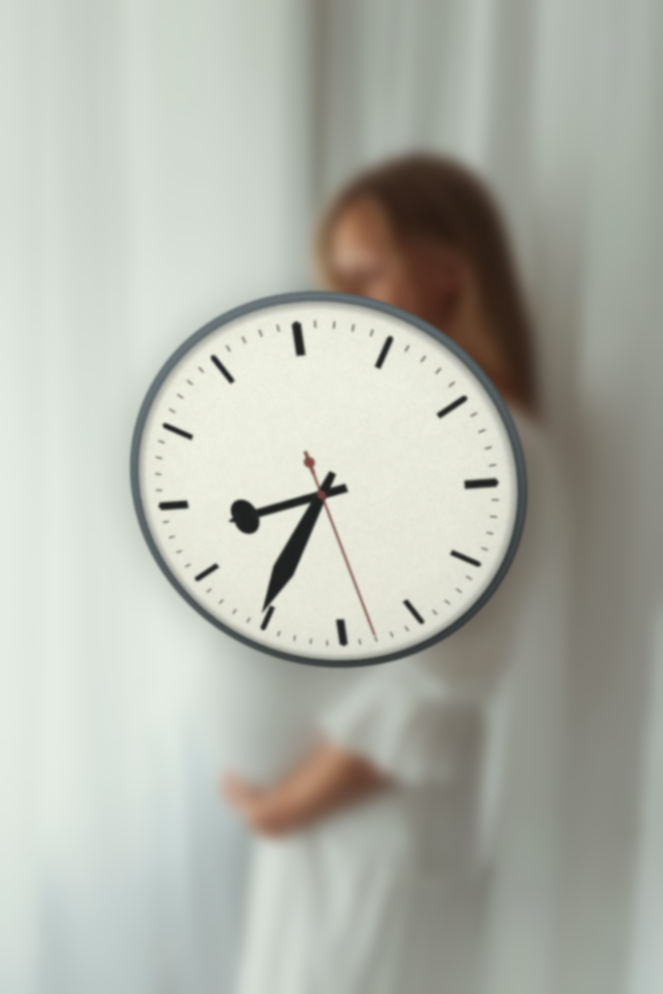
8 h 35 min 28 s
